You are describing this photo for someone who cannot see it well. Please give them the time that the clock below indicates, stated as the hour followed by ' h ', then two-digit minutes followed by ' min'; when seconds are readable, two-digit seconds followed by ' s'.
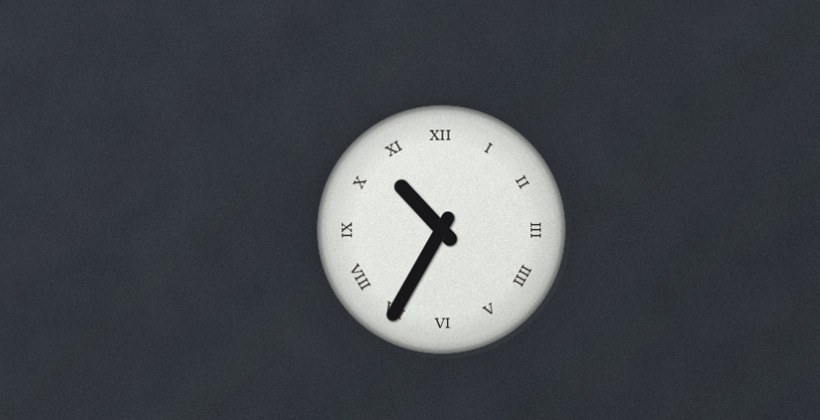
10 h 35 min
